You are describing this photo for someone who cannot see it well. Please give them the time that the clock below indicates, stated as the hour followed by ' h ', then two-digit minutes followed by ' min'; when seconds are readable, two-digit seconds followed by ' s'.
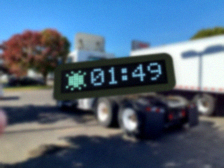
1 h 49 min
